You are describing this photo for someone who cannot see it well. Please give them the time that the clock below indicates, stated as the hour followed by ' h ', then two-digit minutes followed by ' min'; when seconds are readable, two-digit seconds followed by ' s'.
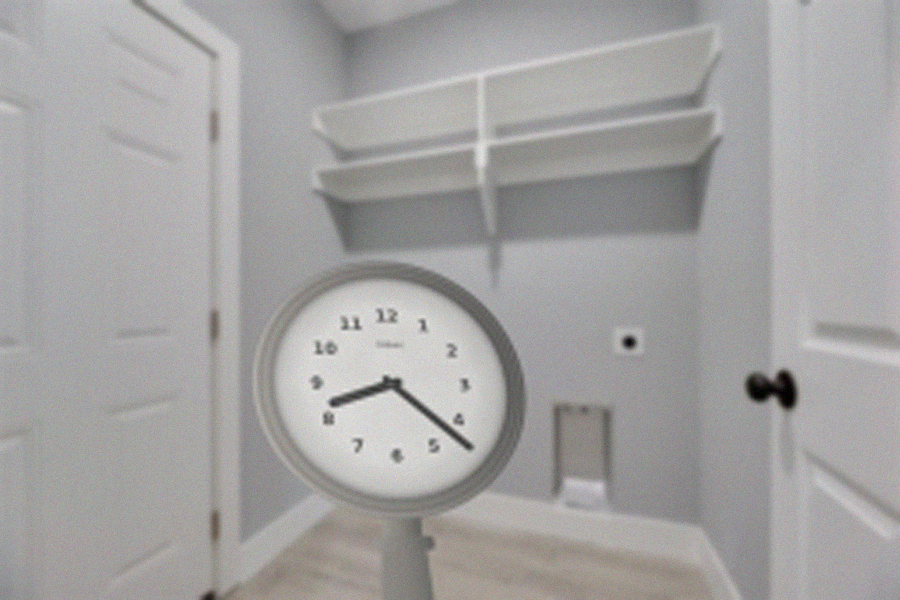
8 h 22 min
